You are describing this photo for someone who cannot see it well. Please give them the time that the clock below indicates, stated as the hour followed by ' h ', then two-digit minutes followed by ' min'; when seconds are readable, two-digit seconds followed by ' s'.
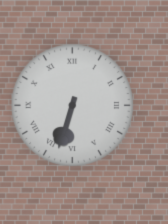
6 h 33 min
